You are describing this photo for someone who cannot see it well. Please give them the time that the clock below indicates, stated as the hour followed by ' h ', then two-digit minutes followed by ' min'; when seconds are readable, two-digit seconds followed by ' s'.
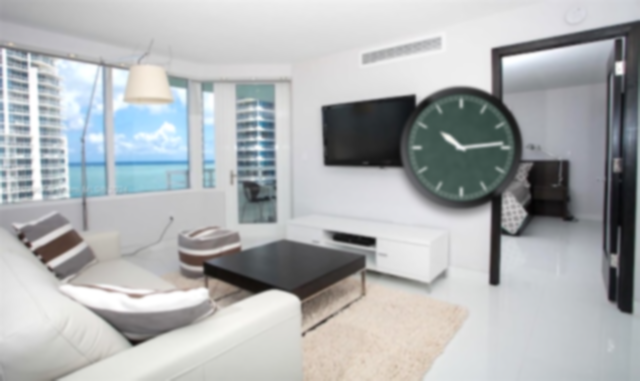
10 h 14 min
